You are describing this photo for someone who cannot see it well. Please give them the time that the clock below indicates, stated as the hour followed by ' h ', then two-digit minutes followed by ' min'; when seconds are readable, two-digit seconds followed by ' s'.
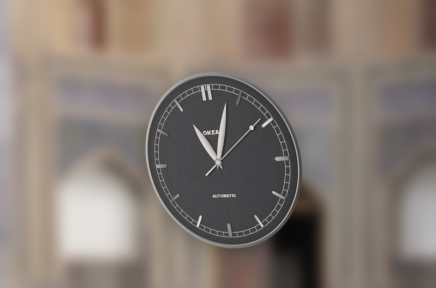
11 h 03 min 09 s
